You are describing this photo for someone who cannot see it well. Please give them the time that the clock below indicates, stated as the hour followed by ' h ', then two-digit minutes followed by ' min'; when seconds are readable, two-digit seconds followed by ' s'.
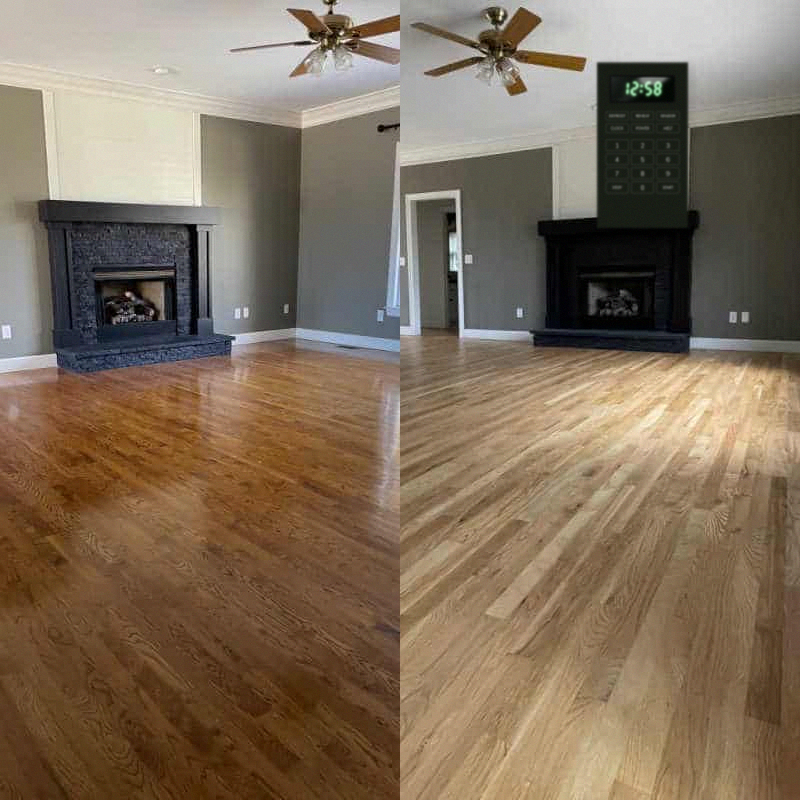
12 h 58 min
